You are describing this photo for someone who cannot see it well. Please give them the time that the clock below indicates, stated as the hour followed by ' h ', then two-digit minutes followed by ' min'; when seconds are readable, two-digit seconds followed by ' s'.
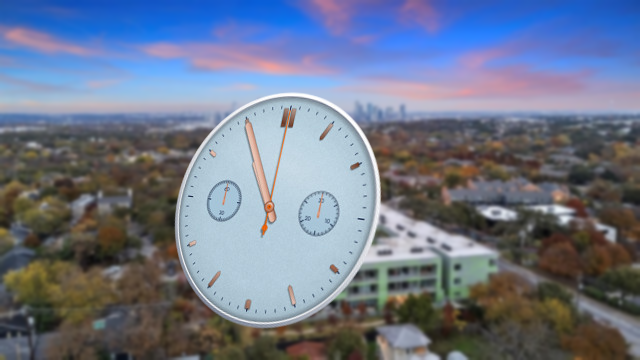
10 h 55 min
